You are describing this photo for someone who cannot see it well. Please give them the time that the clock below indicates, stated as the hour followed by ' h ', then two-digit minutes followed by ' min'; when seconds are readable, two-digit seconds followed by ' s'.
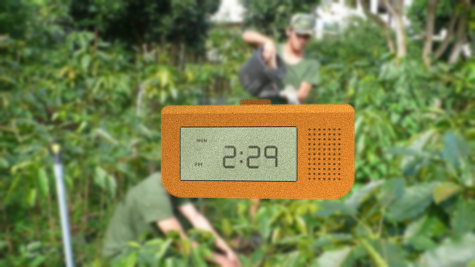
2 h 29 min
